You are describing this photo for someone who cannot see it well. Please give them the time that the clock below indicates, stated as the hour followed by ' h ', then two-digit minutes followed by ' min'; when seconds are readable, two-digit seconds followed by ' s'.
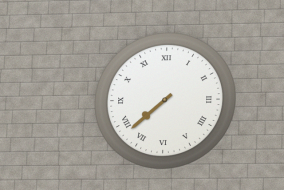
7 h 38 min
